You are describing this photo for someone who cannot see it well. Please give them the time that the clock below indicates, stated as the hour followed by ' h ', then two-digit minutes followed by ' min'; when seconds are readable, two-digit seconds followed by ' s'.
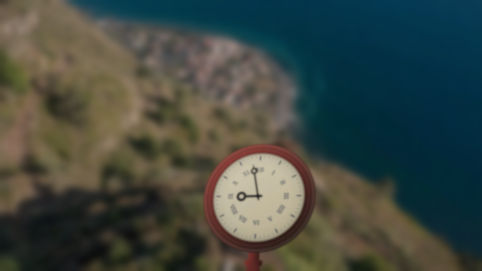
8 h 58 min
